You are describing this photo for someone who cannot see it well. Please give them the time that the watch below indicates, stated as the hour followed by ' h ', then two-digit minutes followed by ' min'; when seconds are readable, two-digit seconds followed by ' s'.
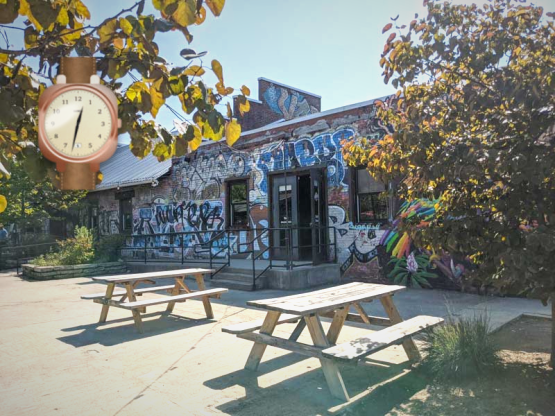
12 h 32 min
